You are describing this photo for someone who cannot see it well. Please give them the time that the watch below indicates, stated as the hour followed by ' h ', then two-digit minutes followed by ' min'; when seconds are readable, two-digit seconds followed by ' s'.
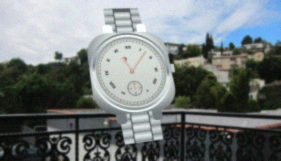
11 h 07 min
